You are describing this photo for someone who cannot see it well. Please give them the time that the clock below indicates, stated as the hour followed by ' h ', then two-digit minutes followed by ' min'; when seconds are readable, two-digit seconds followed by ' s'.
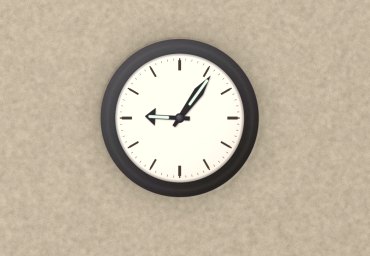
9 h 06 min
